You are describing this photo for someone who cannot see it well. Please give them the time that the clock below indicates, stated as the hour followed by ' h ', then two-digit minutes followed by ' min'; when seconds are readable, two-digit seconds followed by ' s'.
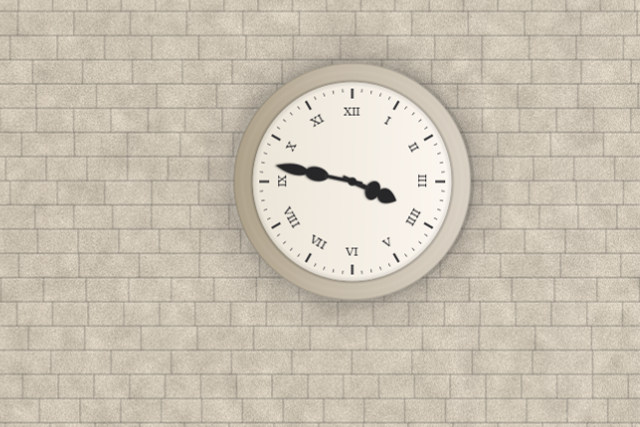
3 h 47 min
